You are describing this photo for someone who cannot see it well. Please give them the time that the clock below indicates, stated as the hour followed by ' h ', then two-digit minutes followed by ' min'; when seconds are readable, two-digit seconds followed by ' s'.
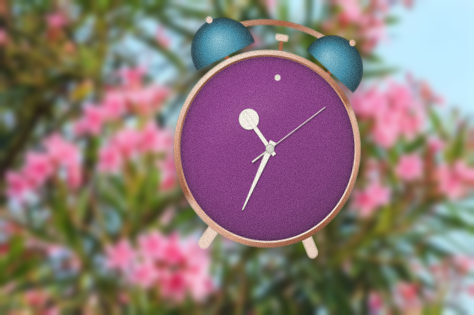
10 h 33 min 08 s
